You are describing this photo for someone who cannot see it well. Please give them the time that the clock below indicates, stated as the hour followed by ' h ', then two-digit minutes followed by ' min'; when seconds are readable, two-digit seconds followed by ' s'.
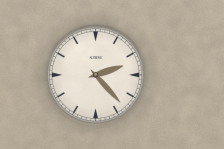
2 h 23 min
